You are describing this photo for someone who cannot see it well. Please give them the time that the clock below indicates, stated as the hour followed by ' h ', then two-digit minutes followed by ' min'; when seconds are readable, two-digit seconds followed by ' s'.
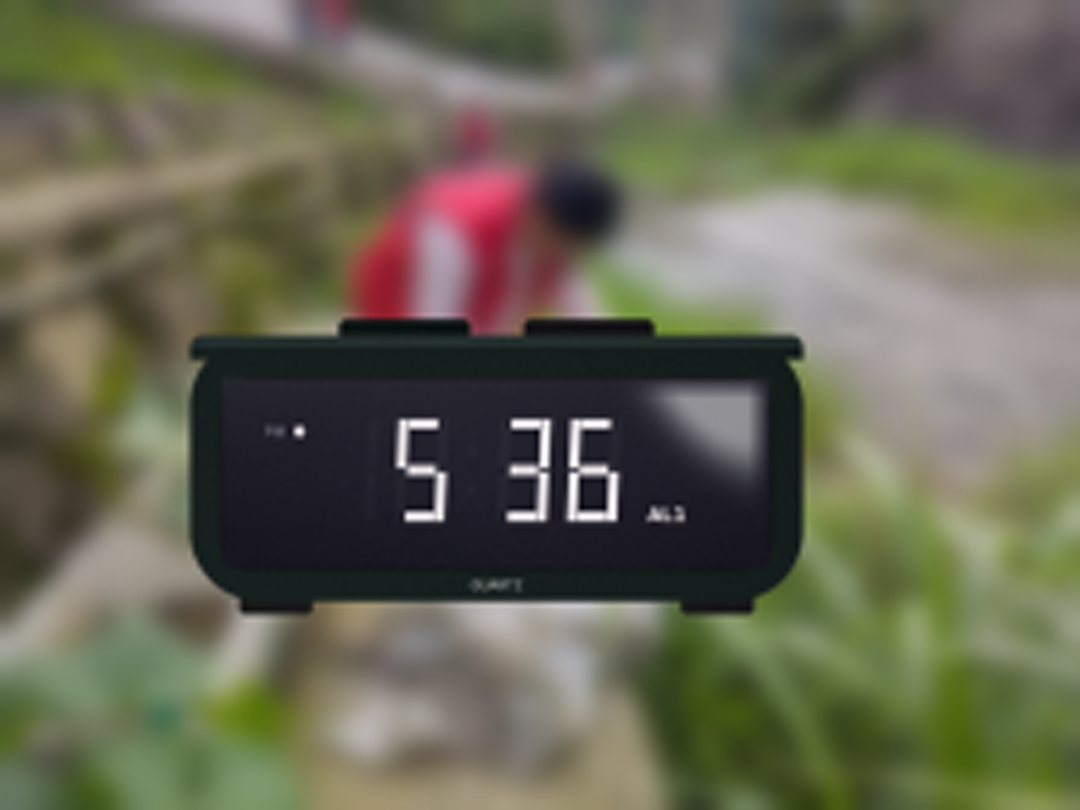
5 h 36 min
